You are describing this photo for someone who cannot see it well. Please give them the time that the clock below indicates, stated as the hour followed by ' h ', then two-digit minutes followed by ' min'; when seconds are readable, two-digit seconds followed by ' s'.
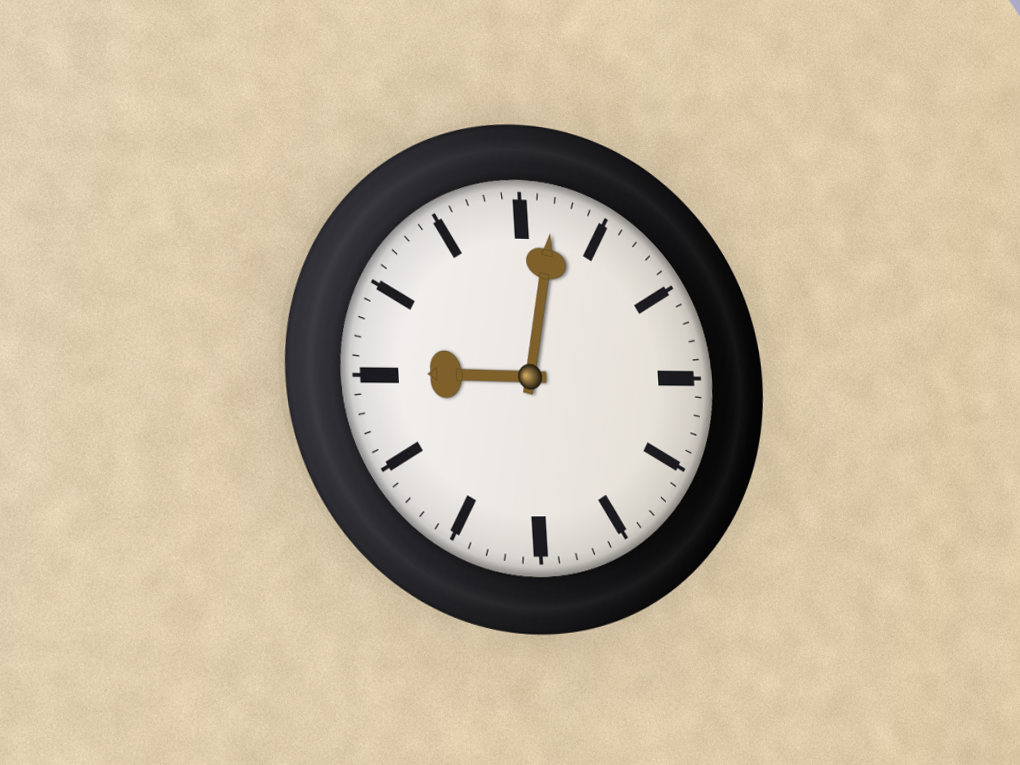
9 h 02 min
